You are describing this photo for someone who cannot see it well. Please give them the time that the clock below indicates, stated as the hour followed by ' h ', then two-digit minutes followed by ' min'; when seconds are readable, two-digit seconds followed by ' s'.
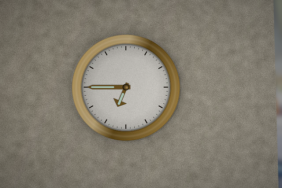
6 h 45 min
